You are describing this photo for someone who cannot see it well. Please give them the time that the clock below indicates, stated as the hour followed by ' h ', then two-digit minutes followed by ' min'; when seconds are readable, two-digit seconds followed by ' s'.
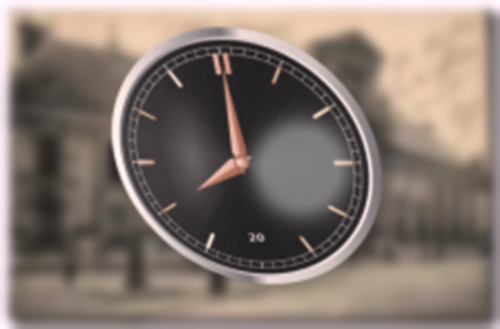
8 h 00 min
